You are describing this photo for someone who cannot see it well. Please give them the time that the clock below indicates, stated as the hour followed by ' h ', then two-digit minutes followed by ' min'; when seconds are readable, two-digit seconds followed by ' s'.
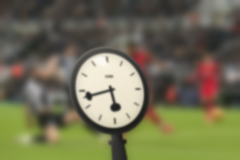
5 h 43 min
